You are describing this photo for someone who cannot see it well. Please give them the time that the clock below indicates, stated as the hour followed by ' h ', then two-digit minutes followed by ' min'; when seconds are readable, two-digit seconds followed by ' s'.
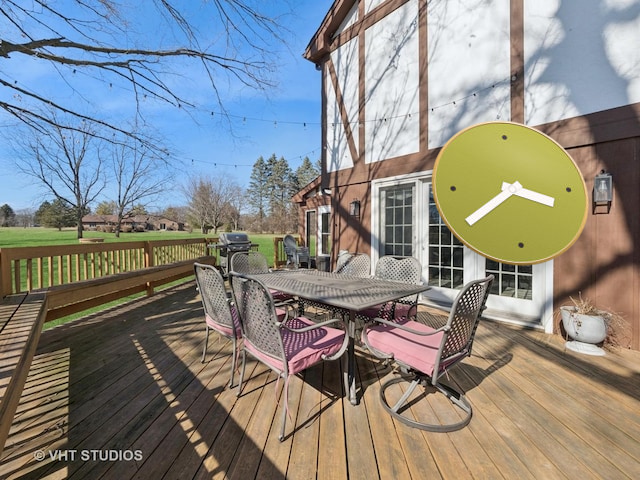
3 h 39 min
